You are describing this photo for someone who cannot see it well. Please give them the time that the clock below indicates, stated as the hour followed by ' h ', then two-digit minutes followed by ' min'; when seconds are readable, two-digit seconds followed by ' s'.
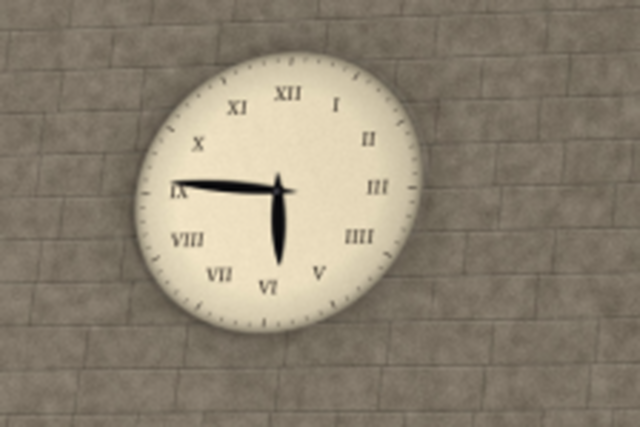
5 h 46 min
